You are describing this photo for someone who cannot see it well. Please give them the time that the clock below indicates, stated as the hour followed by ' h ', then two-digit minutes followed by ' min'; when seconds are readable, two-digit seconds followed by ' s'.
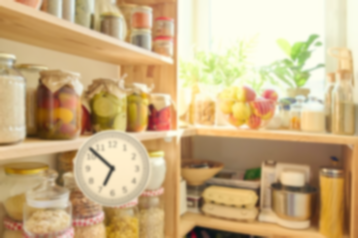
6 h 52 min
